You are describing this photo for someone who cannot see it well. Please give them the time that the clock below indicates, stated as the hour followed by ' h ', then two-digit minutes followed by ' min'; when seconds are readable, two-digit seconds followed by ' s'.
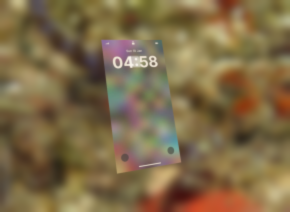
4 h 58 min
